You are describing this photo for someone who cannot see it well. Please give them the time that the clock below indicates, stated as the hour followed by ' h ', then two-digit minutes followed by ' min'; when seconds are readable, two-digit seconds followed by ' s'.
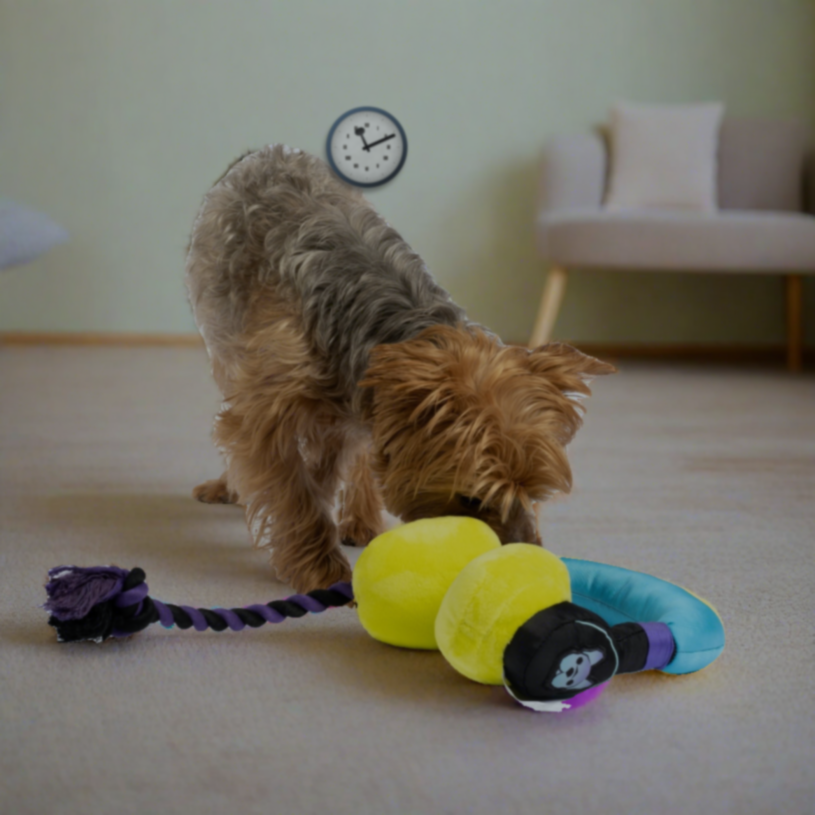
11 h 11 min
